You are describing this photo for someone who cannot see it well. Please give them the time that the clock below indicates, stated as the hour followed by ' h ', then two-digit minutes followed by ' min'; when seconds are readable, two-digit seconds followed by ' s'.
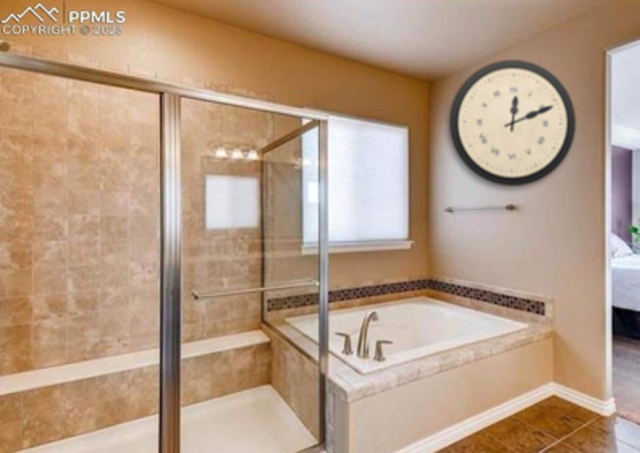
12 h 11 min
